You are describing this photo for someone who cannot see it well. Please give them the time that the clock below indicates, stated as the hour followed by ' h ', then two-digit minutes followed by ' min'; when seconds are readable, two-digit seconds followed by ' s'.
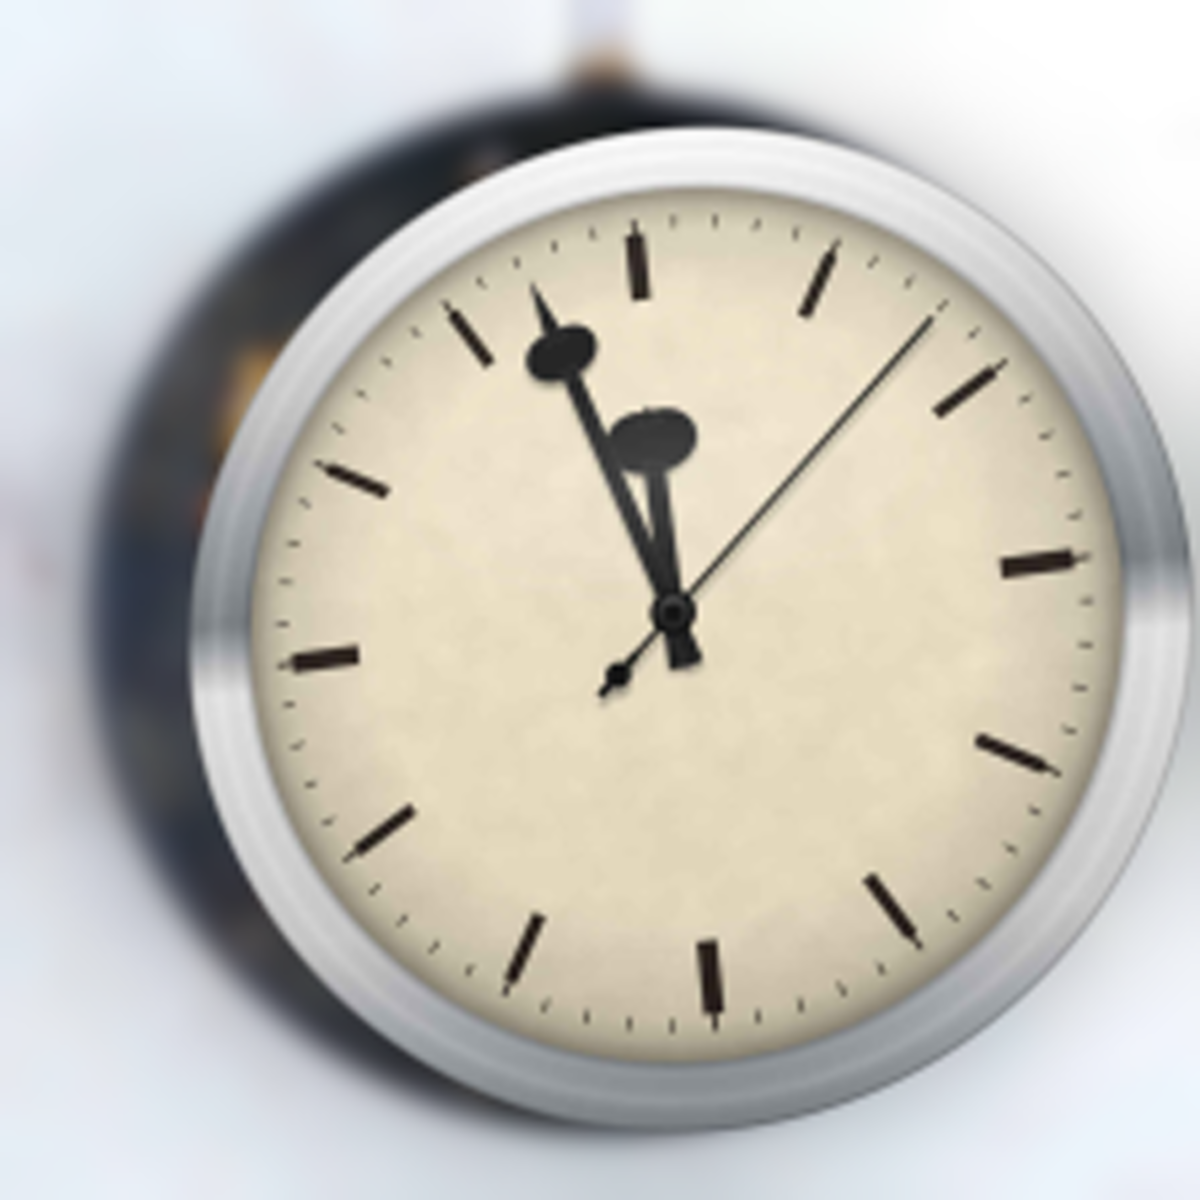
11 h 57 min 08 s
